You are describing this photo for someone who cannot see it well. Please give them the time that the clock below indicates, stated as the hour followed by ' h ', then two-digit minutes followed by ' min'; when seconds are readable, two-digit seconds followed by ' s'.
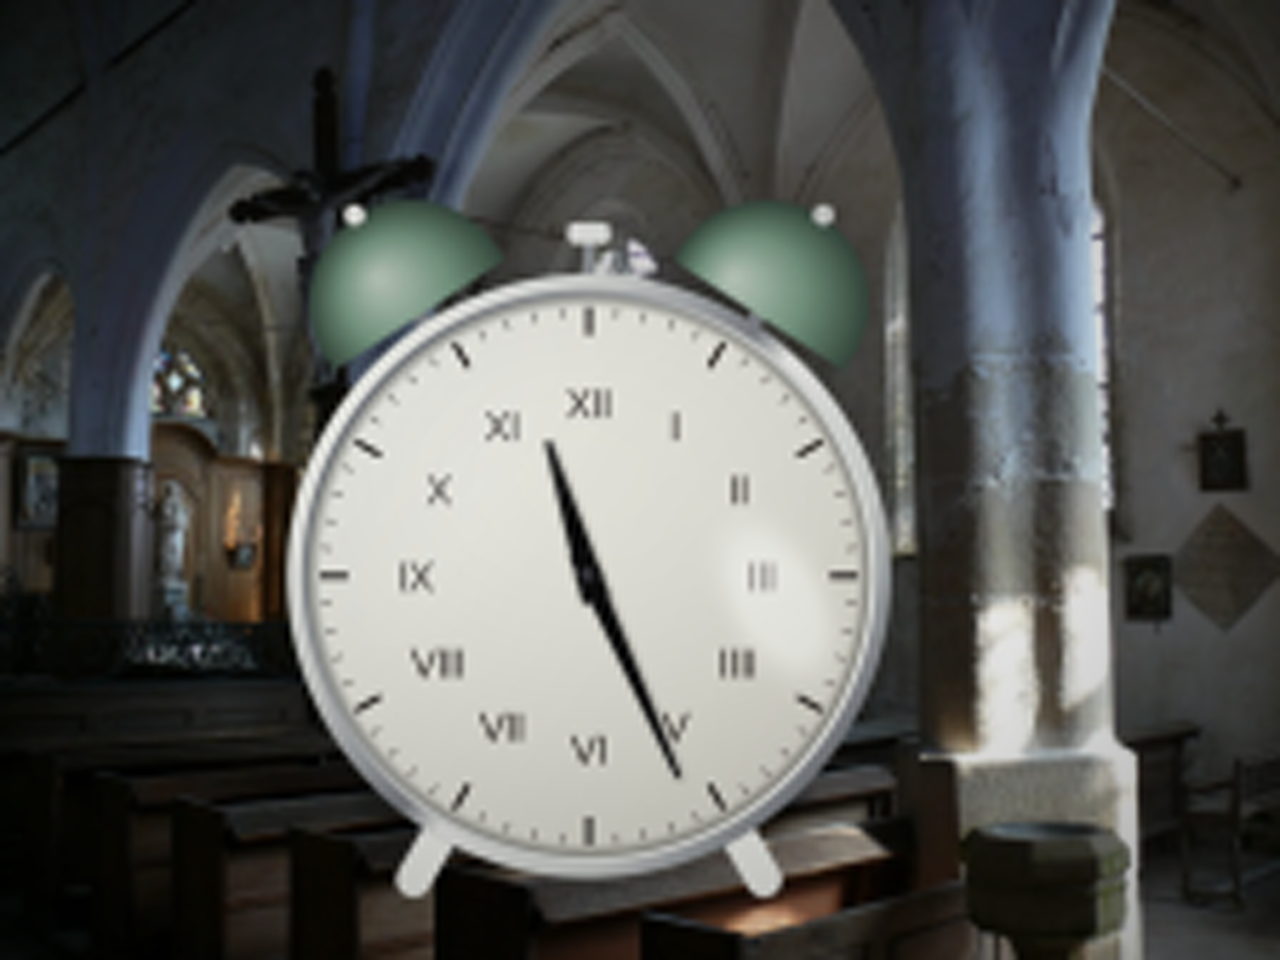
11 h 26 min
